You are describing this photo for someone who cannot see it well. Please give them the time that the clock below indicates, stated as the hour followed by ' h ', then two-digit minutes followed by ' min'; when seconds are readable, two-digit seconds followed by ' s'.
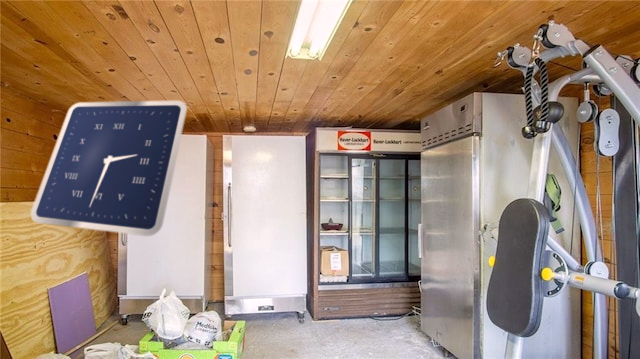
2 h 31 min
